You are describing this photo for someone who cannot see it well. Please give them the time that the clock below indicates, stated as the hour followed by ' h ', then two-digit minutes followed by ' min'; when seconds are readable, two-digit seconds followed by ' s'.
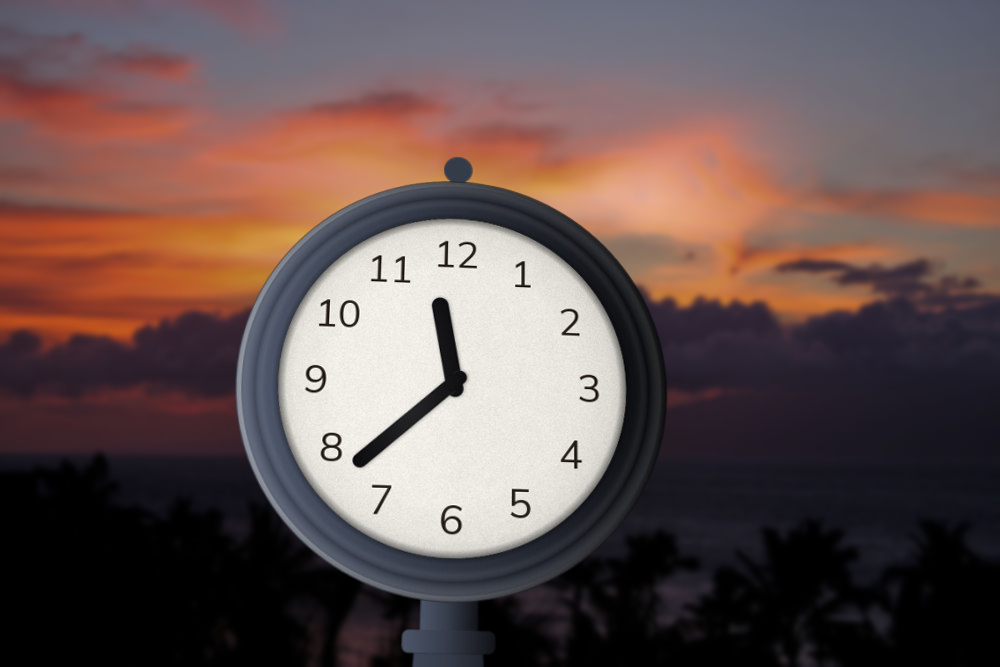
11 h 38 min
